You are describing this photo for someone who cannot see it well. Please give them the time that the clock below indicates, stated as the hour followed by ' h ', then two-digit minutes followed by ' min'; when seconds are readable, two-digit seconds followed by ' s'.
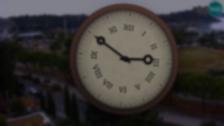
2 h 50 min
